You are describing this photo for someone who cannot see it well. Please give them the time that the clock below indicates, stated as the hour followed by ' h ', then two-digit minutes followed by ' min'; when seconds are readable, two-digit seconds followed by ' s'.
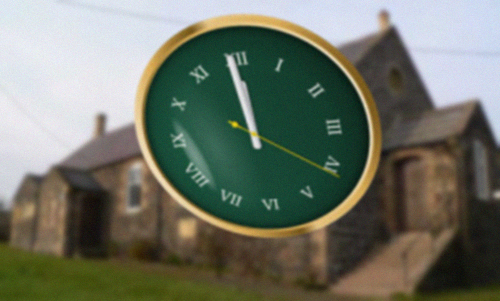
11 h 59 min 21 s
